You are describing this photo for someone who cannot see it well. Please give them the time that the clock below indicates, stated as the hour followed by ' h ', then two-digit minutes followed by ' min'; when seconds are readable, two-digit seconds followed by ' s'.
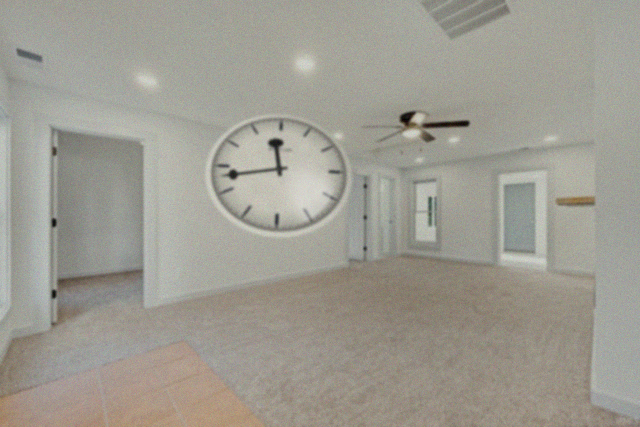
11 h 43 min
